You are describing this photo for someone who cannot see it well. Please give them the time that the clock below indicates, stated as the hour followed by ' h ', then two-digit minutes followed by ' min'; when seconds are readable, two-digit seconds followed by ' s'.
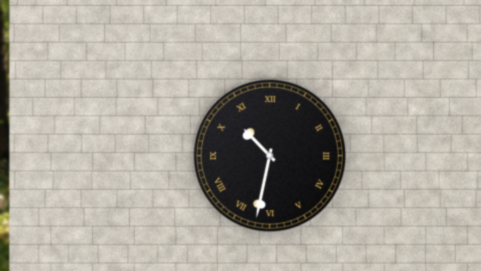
10 h 32 min
